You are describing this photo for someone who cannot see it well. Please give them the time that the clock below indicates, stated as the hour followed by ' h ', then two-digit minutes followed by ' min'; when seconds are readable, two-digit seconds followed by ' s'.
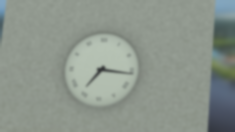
7 h 16 min
